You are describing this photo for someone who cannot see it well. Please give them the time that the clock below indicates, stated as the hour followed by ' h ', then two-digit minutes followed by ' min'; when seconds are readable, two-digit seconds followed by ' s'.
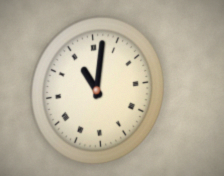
11 h 02 min
